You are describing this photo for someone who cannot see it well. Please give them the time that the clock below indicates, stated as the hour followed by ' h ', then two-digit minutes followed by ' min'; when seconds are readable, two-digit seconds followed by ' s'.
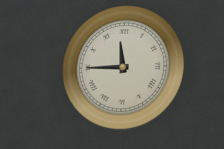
11 h 45 min
